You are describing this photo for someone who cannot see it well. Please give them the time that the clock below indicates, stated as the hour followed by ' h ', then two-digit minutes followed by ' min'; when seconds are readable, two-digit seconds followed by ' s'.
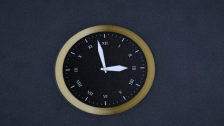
2 h 58 min
